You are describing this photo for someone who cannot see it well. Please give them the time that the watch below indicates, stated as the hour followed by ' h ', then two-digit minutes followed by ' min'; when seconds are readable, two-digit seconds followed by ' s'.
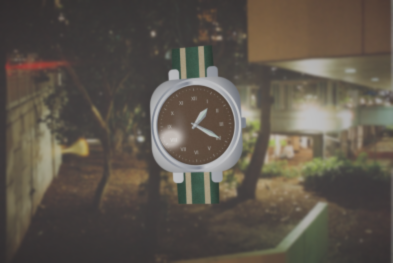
1 h 20 min
